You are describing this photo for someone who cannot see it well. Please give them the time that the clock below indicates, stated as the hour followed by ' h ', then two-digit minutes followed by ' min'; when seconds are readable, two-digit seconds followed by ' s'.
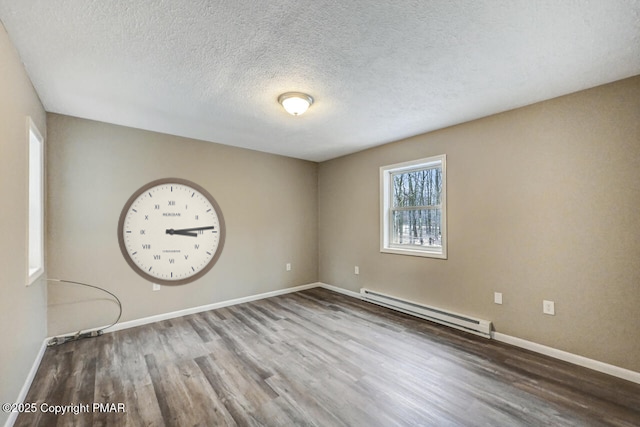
3 h 14 min
